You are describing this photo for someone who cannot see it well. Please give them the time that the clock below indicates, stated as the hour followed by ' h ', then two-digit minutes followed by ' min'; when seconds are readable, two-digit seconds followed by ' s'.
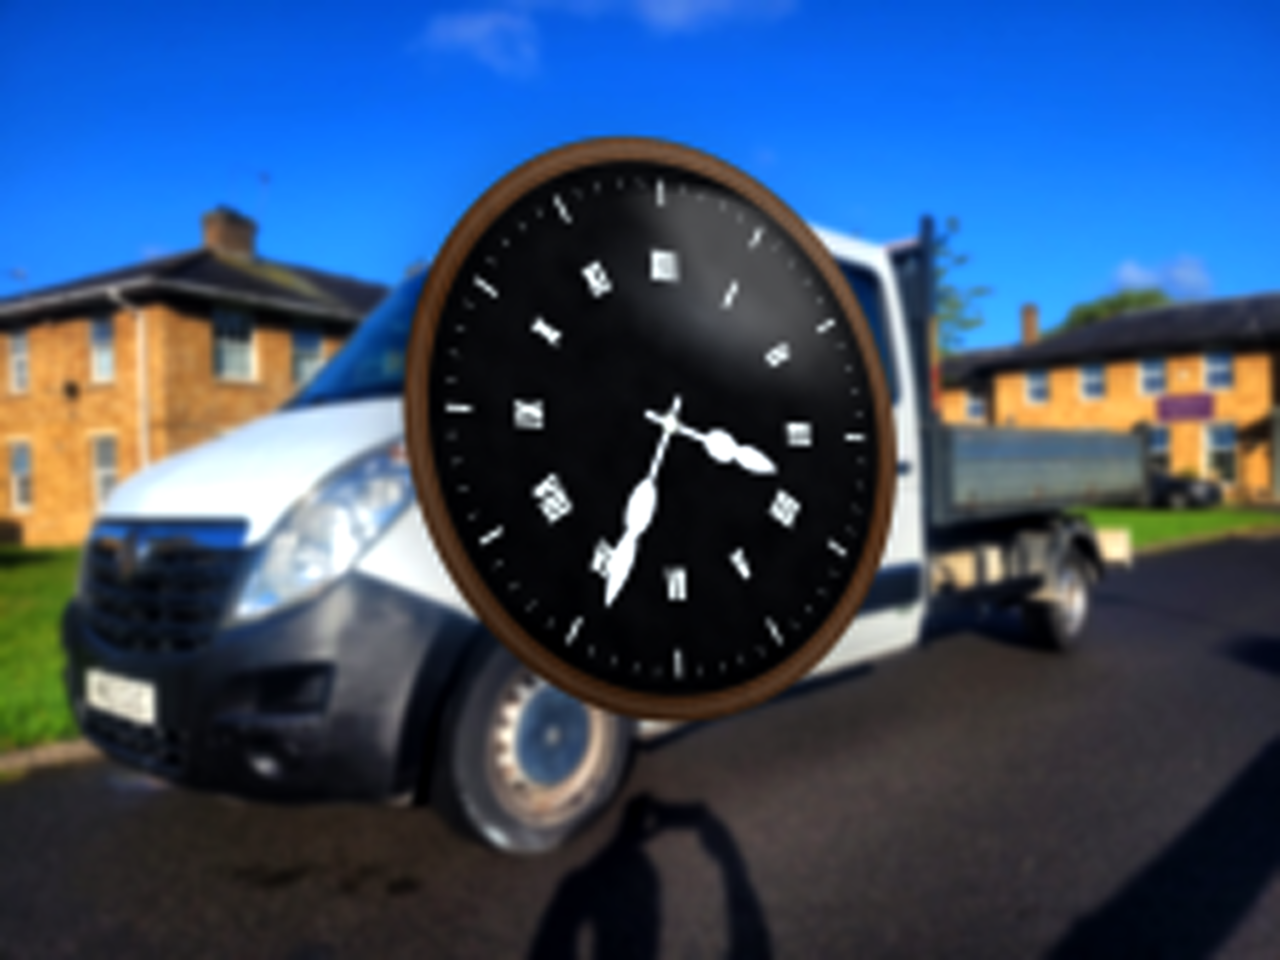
3 h 34 min
